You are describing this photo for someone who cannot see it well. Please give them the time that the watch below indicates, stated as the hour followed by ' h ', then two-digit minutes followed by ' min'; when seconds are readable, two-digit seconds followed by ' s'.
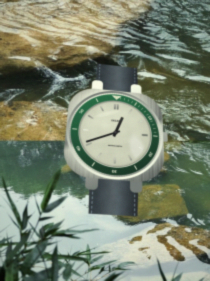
12 h 41 min
